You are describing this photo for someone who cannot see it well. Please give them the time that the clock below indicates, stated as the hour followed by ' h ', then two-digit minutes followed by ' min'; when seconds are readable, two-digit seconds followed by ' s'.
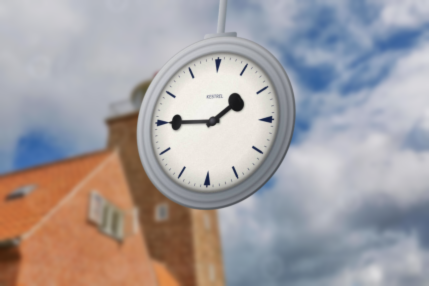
1 h 45 min
